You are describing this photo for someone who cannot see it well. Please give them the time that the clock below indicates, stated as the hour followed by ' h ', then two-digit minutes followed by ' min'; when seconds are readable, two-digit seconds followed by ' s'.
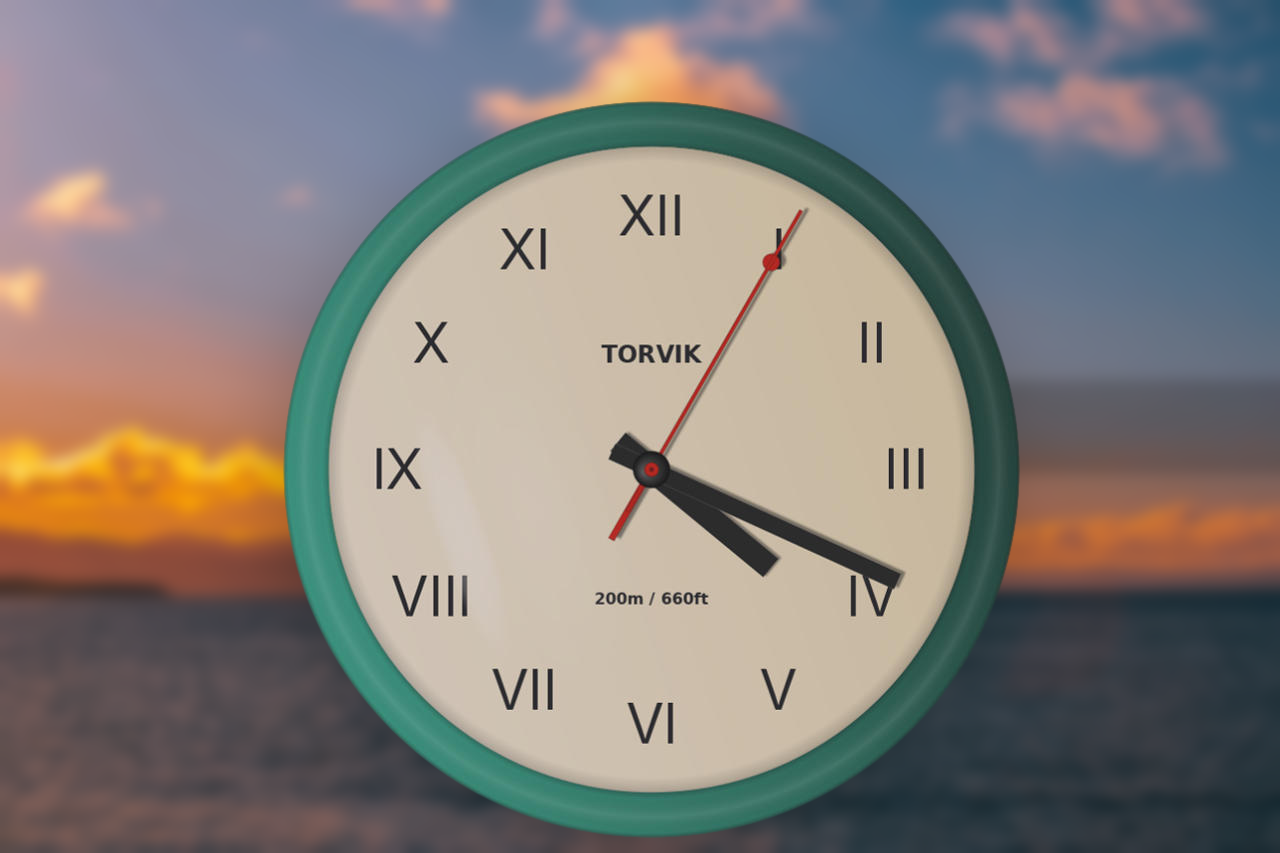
4 h 19 min 05 s
